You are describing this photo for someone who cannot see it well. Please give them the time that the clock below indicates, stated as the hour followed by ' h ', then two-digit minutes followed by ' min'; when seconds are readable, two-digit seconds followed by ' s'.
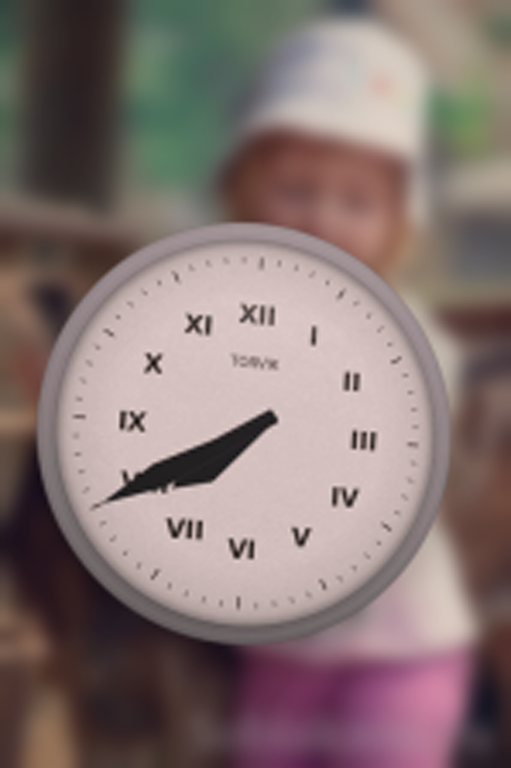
7 h 40 min
